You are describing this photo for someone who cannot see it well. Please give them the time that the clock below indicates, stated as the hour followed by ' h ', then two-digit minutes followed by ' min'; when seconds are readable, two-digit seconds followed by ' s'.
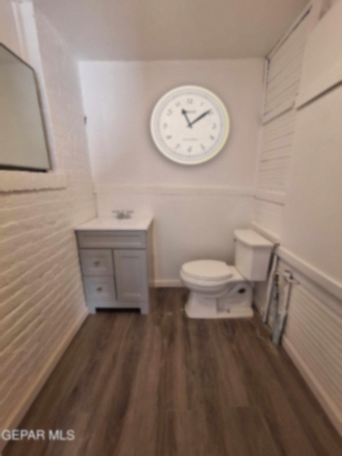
11 h 09 min
